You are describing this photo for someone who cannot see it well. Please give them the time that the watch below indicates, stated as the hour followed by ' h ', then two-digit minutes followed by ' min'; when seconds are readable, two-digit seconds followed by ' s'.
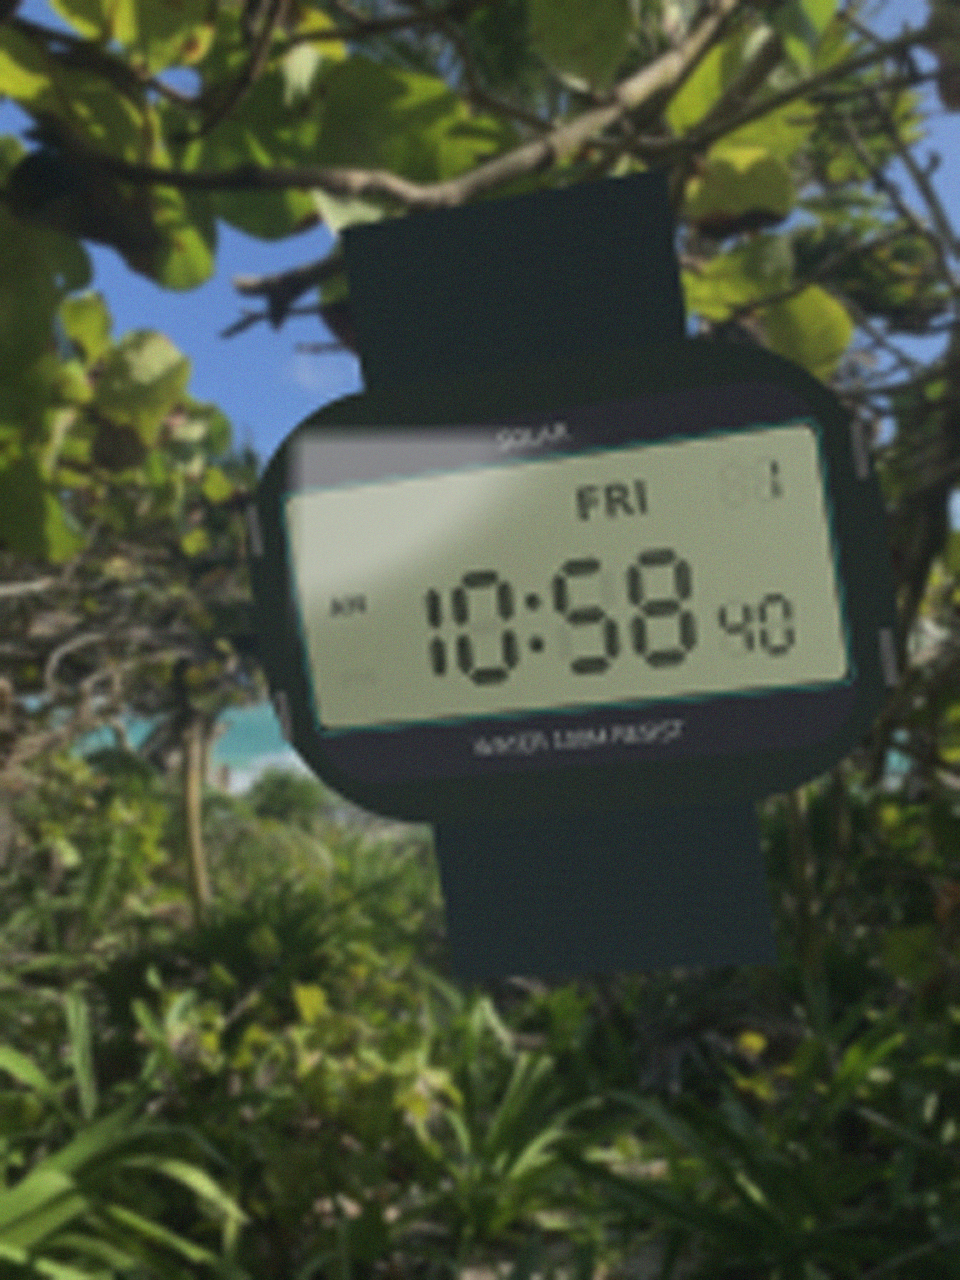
10 h 58 min 40 s
